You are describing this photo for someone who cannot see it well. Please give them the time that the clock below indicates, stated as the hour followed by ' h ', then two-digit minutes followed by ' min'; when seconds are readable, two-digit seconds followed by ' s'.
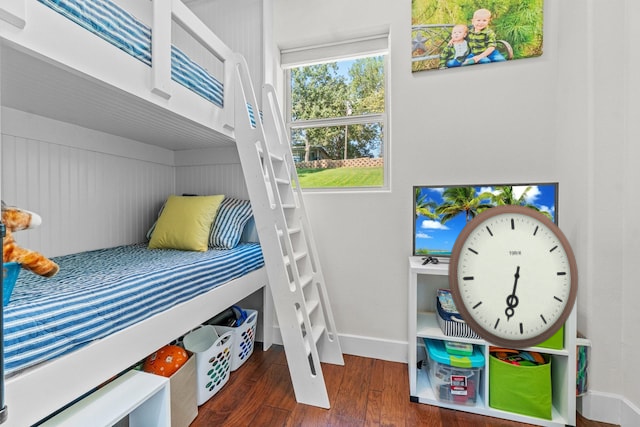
6 h 33 min
